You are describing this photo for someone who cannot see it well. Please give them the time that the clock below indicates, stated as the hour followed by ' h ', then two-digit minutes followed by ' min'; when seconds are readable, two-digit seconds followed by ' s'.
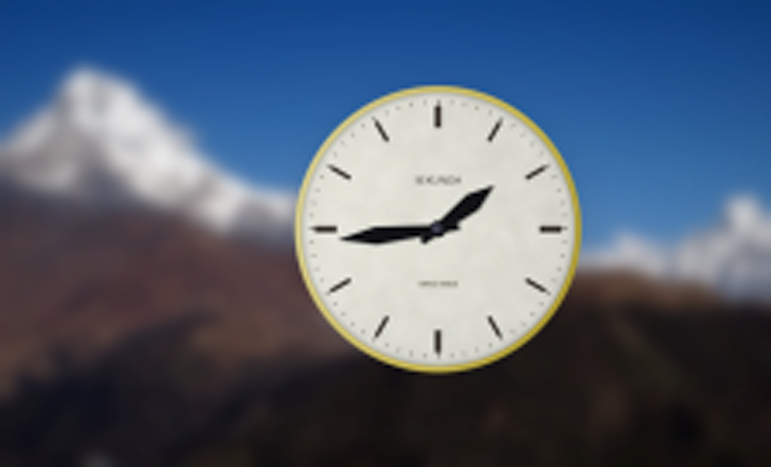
1 h 44 min
